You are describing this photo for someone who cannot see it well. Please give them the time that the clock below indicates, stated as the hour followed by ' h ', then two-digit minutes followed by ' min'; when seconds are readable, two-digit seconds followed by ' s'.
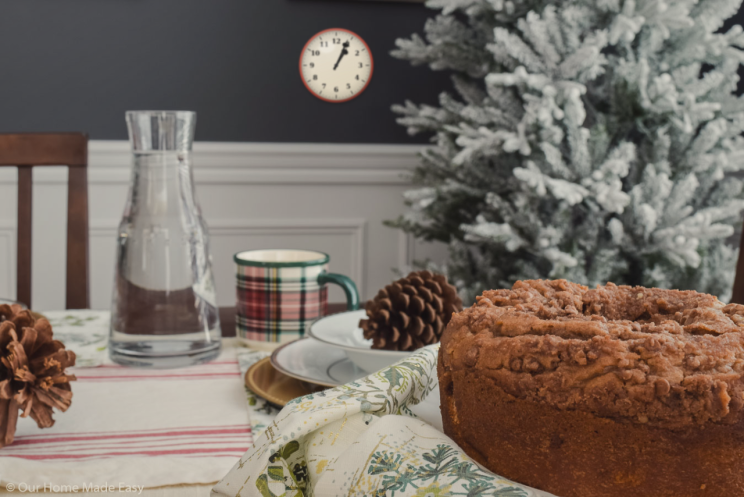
1 h 04 min
